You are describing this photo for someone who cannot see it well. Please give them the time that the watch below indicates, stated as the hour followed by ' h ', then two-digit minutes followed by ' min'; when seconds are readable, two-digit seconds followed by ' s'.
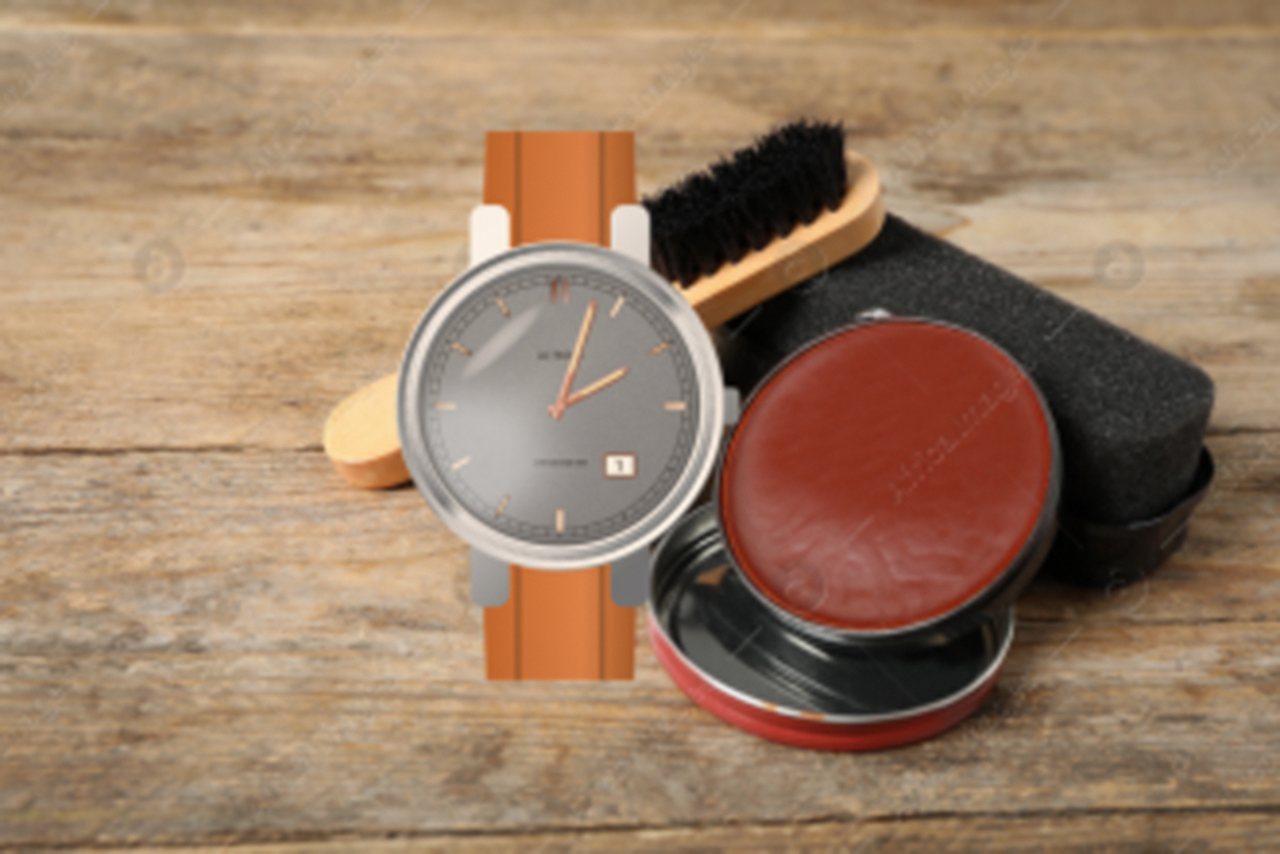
2 h 03 min
